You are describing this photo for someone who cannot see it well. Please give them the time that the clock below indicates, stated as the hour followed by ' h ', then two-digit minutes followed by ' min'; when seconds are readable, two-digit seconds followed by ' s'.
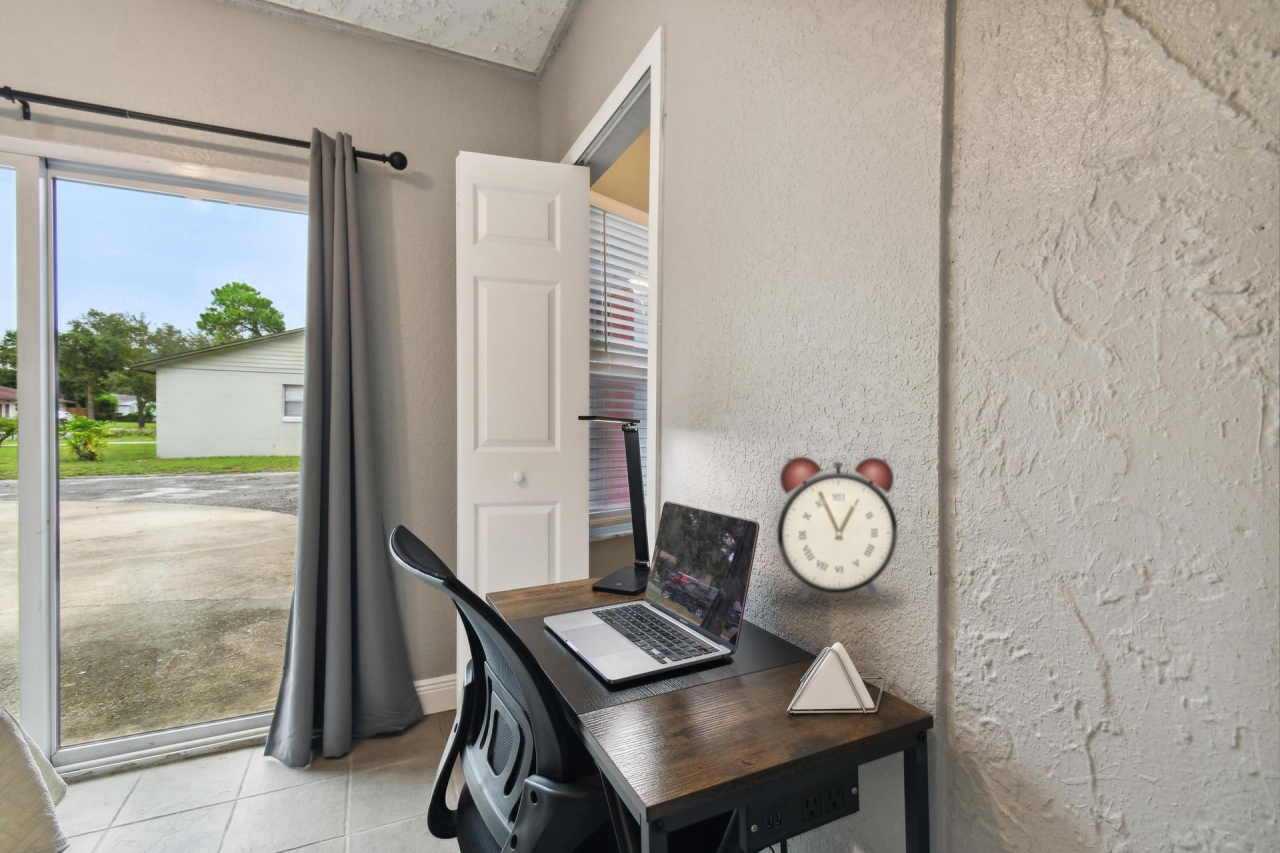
12 h 56 min
